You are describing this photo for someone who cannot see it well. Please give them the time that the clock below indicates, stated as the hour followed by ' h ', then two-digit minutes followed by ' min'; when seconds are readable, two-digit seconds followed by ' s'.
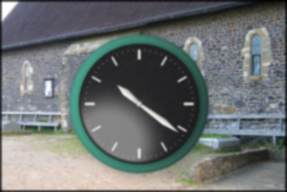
10 h 21 min
